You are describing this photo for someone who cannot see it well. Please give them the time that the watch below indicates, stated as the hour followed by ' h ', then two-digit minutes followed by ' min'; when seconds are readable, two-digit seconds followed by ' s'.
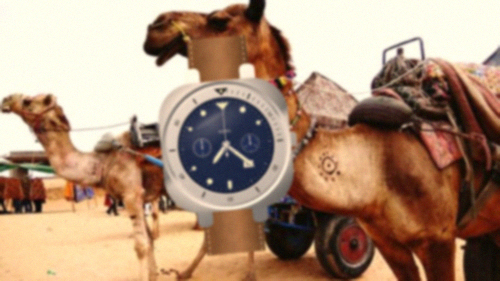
7 h 22 min
